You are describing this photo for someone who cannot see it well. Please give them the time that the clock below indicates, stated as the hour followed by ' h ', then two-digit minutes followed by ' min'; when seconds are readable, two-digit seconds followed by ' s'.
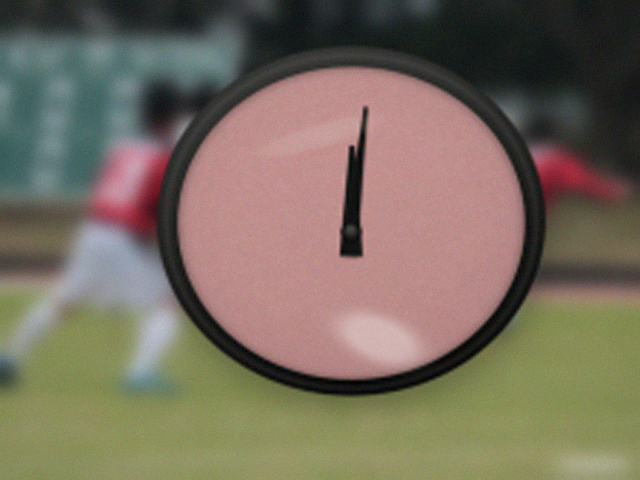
12 h 01 min
